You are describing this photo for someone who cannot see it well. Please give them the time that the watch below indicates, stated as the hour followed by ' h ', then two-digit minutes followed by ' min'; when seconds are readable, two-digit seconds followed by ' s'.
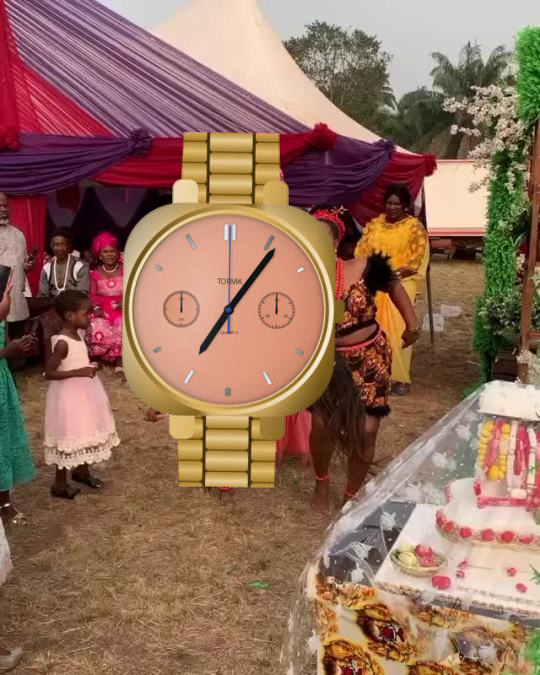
7 h 06 min
